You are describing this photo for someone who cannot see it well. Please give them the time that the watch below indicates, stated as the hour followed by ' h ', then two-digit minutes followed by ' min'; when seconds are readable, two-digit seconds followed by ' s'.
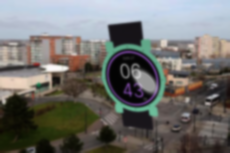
6 h 43 min
